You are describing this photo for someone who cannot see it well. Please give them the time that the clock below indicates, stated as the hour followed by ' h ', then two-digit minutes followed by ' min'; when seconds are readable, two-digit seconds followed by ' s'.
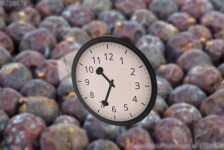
10 h 34 min
